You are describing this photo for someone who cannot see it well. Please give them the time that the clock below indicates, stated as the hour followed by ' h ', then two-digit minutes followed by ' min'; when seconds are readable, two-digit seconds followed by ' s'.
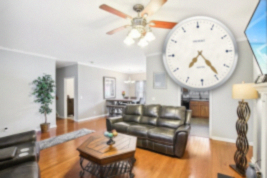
7 h 24 min
